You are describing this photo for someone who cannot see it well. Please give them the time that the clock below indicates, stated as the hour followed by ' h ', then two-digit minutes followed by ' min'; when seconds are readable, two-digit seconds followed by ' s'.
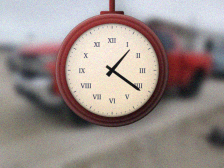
1 h 21 min
